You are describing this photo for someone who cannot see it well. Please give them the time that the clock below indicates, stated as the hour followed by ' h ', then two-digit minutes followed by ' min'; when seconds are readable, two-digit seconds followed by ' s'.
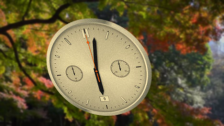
6 h 02 min
